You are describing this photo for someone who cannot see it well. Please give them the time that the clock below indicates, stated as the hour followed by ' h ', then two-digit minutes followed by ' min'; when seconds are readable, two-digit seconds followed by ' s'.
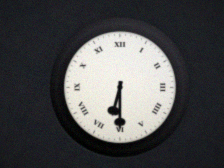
6 h 30 min
